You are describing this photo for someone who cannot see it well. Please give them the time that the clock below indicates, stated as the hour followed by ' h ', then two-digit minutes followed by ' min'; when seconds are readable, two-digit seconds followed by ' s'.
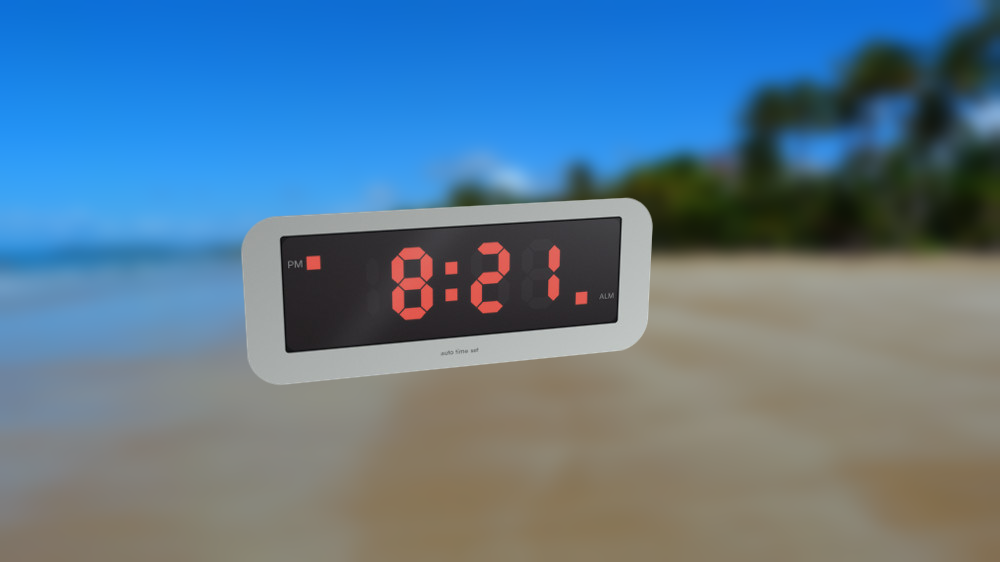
8 h 21 min
